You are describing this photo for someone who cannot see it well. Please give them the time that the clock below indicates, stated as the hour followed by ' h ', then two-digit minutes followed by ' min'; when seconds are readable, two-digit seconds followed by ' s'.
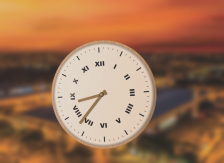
8 h 37 min
